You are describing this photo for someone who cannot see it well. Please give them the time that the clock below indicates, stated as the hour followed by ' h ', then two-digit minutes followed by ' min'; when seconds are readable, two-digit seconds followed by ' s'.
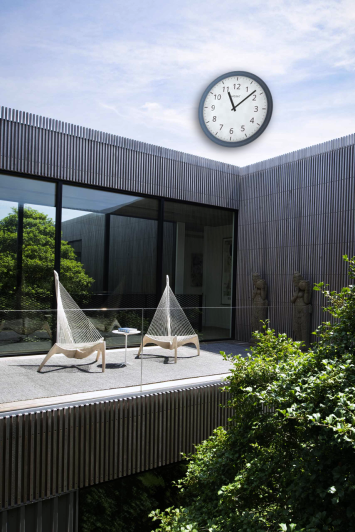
11 h 08 min
